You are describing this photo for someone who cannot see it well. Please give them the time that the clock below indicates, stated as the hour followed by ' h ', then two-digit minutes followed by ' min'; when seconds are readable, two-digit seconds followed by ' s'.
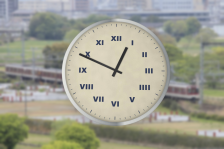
12 h 49 min
